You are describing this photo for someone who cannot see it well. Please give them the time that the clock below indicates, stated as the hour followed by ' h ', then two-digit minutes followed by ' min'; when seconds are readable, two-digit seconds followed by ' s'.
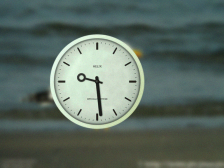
9 h 29 min
